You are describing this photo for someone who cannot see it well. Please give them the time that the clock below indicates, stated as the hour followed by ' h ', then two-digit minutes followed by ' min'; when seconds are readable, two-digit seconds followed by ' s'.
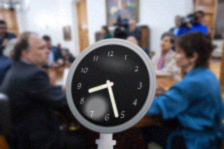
8 h 27 min
